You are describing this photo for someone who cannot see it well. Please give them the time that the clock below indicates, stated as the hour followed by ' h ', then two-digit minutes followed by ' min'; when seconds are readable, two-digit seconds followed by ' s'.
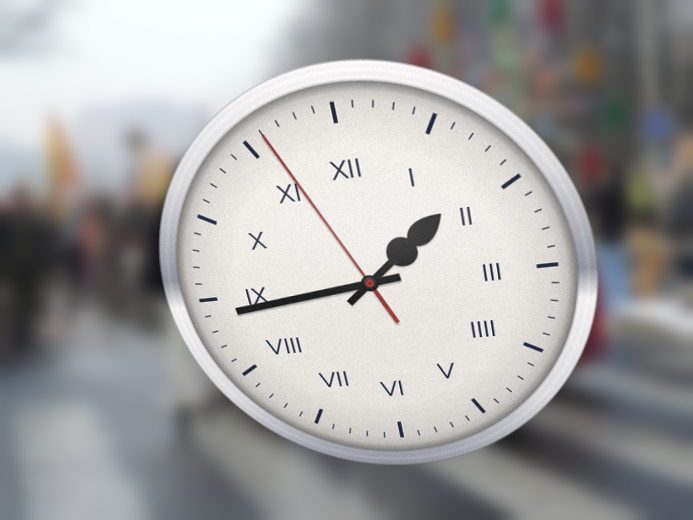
1 h 43 min 56 s
